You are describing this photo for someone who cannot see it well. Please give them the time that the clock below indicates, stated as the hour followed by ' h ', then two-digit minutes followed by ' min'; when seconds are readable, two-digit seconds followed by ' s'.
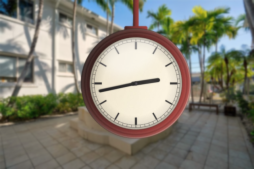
2 h 43 min
